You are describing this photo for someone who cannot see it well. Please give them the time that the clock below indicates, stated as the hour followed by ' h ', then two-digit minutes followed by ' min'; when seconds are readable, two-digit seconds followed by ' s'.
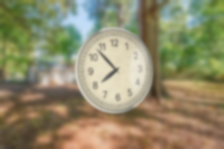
7 h 53 min
